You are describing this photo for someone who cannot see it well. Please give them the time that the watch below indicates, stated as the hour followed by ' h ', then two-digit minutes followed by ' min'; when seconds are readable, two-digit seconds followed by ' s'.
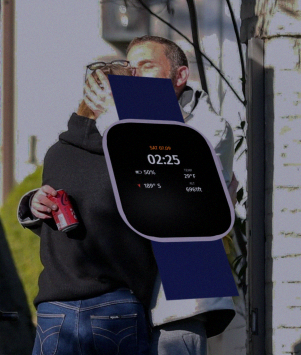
2 h 25 min
